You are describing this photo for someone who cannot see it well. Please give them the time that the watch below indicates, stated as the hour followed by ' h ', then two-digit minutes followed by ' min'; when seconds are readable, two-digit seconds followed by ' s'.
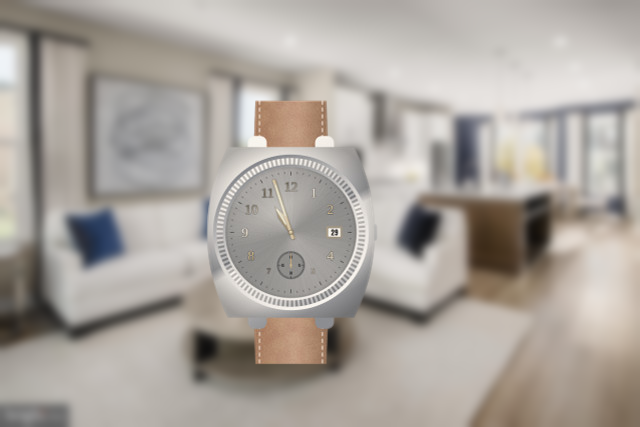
10 h 57 min
